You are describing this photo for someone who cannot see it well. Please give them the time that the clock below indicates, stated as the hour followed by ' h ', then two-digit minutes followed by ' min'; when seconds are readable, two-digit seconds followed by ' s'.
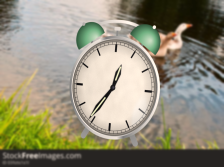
12 h 36 min
